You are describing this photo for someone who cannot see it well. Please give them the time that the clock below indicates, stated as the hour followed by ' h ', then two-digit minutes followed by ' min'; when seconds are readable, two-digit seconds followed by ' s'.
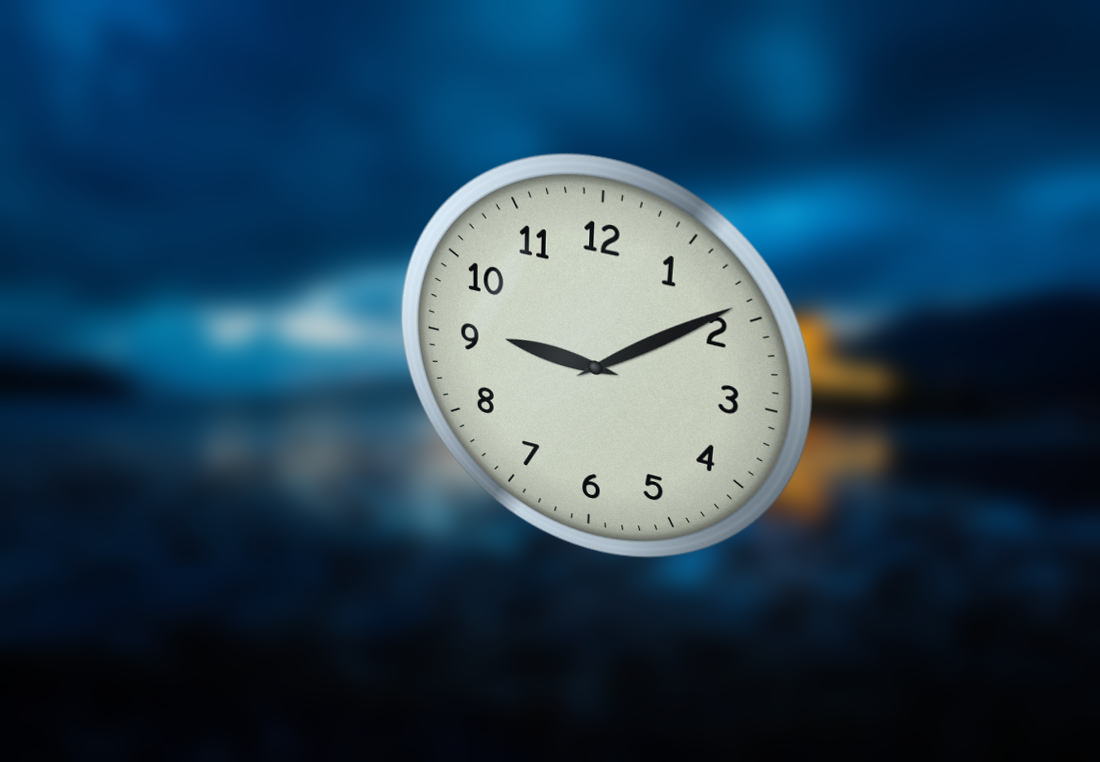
9 h 09 min
